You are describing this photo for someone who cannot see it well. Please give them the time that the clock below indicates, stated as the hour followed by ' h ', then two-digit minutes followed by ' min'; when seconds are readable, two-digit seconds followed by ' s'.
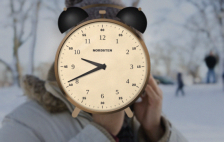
9 h 41 min
